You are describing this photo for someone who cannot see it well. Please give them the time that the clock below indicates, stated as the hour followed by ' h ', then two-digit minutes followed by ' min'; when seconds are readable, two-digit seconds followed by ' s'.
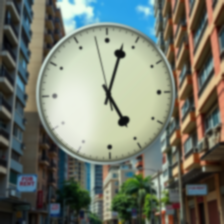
5 h 02 min 58 s
